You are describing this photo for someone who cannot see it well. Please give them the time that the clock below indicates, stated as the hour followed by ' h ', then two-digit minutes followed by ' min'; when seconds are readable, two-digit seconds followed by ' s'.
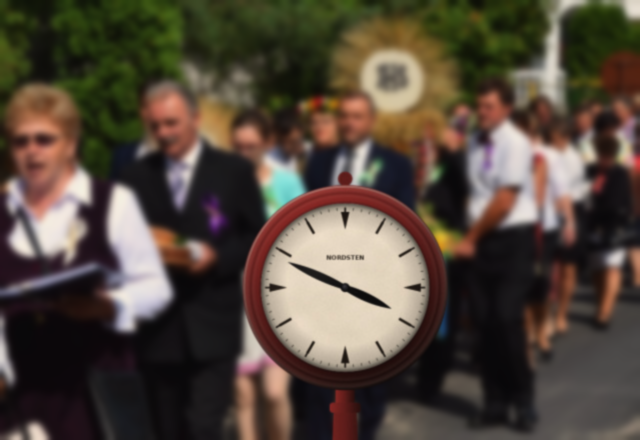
3 h 49 min
